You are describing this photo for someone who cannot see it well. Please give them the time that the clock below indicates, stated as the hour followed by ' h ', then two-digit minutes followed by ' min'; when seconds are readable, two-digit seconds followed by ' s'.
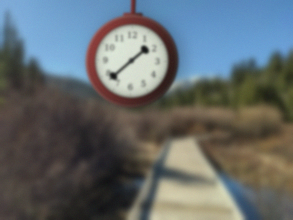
1 h 38 min
